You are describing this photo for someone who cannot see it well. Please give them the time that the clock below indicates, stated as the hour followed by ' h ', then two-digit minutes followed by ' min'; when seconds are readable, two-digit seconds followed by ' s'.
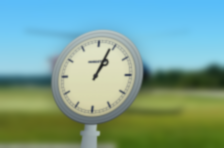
1 h 04 min
